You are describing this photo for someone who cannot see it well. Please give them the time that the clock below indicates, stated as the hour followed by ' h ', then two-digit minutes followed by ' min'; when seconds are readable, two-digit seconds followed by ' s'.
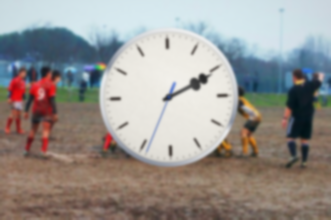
2 h 10 min 34 s
